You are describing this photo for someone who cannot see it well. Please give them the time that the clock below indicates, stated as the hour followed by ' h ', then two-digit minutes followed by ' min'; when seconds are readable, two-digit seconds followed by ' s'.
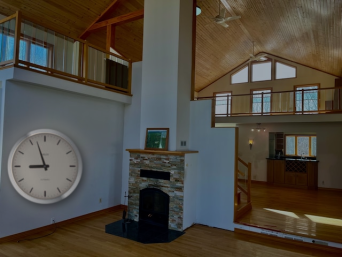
8 h 57 min
